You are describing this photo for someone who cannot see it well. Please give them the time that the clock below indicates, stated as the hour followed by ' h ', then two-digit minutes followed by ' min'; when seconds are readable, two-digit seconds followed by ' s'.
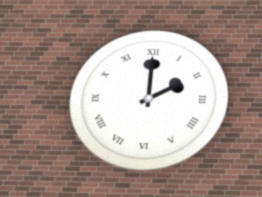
2 h 00 min
